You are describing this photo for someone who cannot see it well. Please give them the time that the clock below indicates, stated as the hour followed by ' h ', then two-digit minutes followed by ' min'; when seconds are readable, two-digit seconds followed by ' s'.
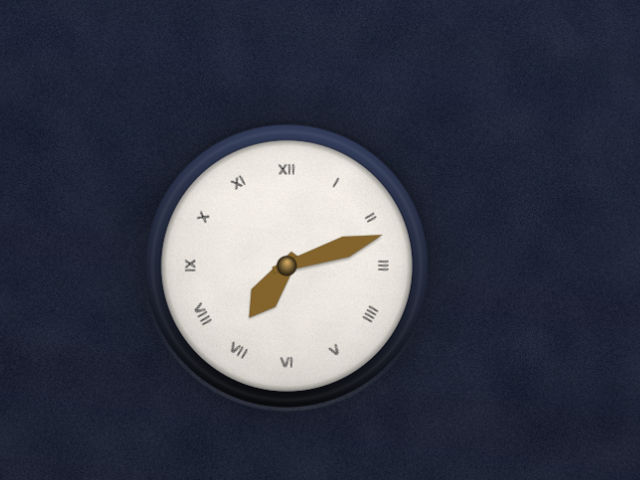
7 h 12 min
